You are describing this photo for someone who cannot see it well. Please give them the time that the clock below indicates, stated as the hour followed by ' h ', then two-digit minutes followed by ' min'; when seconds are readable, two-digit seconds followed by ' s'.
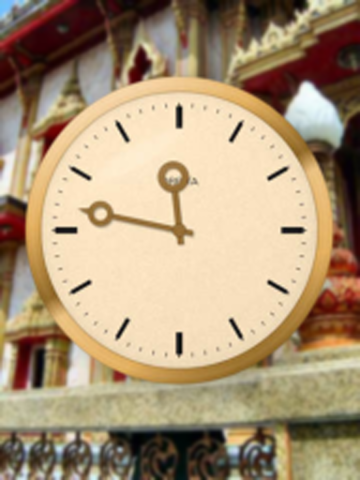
11 h 47 min
